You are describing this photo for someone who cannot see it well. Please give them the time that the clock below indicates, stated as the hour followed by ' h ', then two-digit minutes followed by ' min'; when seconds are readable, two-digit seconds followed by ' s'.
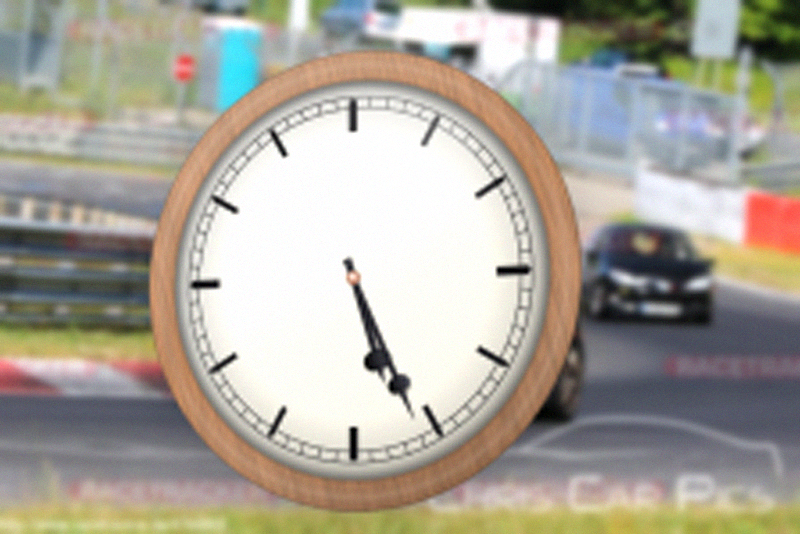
5 h 26 min
